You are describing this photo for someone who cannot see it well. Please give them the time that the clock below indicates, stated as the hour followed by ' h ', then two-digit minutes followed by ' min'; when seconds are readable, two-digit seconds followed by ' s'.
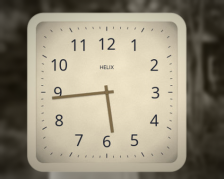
5 h 44 min
